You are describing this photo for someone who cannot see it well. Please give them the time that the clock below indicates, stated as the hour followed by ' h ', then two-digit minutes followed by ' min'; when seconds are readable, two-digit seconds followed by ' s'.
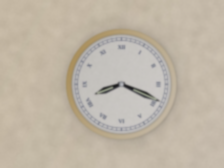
8 h 19 min
